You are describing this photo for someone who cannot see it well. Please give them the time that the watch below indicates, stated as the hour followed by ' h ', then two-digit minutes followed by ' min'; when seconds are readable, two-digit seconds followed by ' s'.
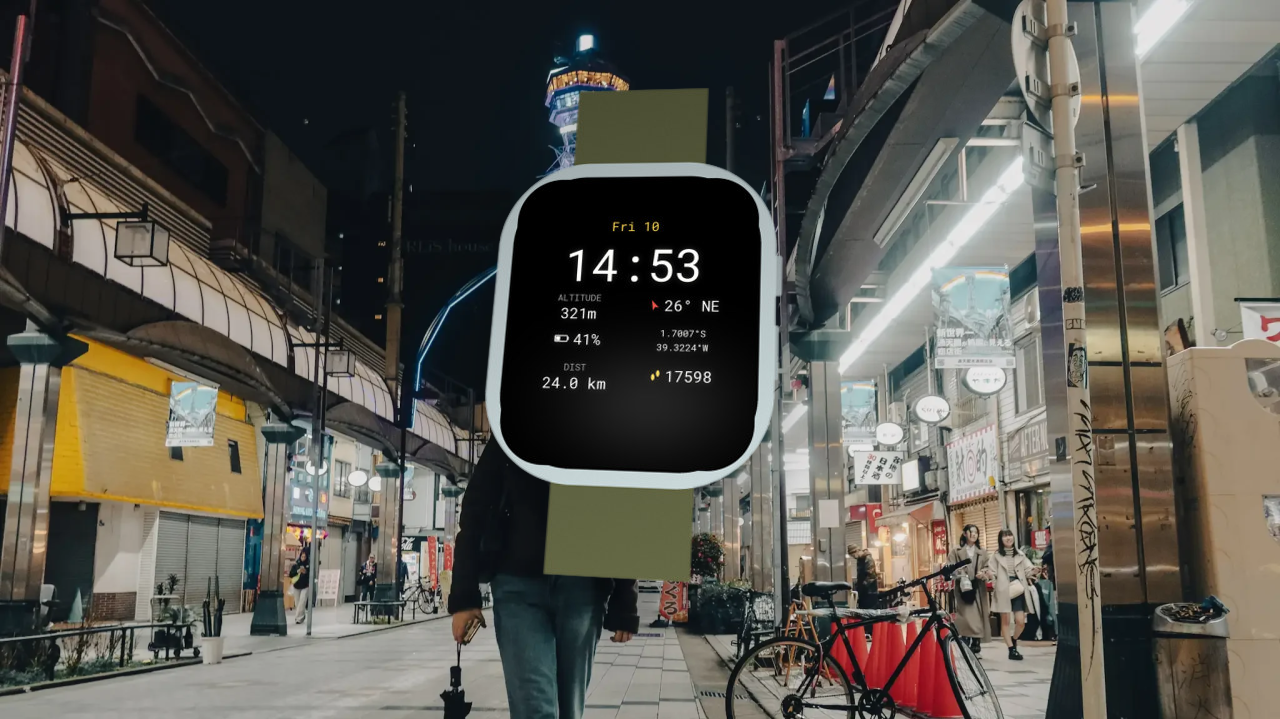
14 h 53 min
